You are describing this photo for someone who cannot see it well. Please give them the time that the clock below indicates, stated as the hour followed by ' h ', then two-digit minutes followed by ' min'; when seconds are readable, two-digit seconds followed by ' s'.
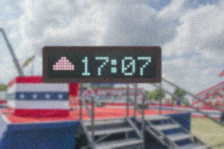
17 h 07 min
